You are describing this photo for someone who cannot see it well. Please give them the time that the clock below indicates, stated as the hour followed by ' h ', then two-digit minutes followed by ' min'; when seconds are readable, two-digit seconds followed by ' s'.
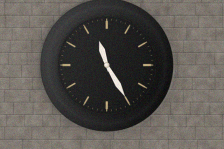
11 h 25 min
